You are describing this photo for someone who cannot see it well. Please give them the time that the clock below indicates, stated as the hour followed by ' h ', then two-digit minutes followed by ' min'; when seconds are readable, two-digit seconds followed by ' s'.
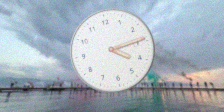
4 h 14 min
